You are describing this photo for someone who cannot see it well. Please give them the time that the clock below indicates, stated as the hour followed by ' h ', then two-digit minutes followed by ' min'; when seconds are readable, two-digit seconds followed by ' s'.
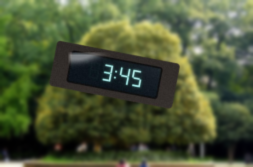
3 h 45 min
